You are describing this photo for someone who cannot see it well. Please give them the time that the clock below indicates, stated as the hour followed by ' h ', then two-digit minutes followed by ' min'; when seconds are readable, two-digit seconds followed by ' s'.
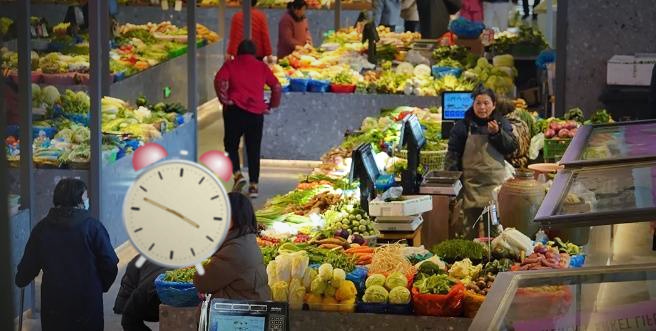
3 h 48 min
